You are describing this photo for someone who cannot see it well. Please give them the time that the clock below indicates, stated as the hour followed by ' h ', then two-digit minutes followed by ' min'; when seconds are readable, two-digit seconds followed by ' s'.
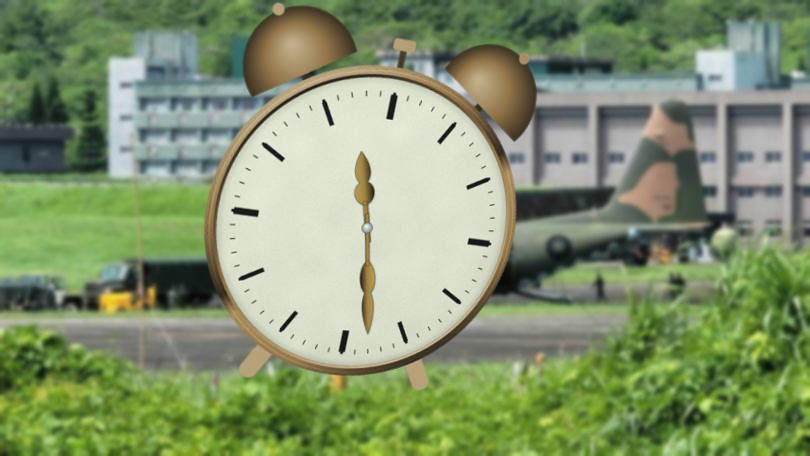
11 h 28 min
